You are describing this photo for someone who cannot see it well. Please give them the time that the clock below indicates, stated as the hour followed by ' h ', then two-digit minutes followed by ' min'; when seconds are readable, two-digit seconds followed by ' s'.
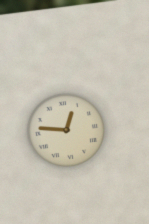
12 h 47 min
